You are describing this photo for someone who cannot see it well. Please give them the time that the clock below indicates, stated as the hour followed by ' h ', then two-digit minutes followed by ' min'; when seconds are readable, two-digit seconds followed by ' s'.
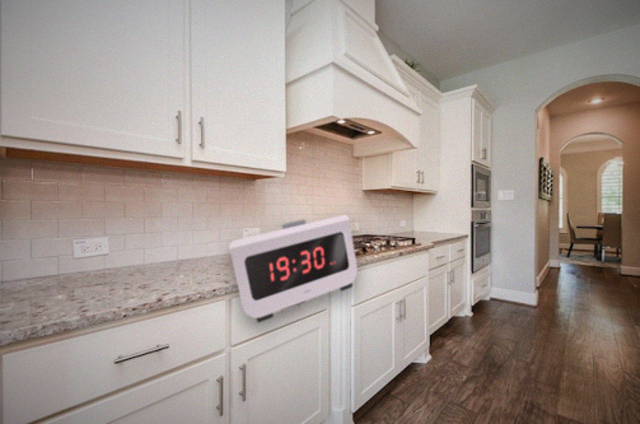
19 h 30 min
